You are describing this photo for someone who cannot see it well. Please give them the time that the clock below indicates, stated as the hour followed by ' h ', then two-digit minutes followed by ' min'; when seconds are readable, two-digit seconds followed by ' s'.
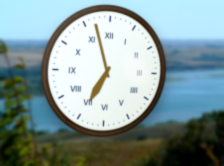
6 h 57 min
